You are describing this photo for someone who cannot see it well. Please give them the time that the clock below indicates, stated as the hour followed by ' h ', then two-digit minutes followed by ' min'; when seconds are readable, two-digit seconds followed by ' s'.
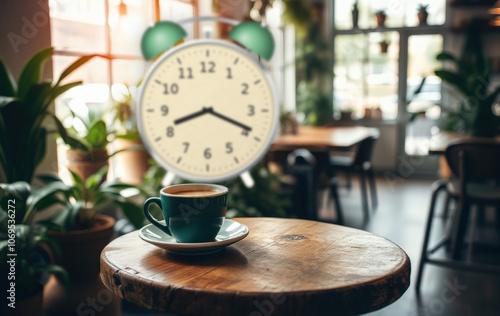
8 h 19 min
